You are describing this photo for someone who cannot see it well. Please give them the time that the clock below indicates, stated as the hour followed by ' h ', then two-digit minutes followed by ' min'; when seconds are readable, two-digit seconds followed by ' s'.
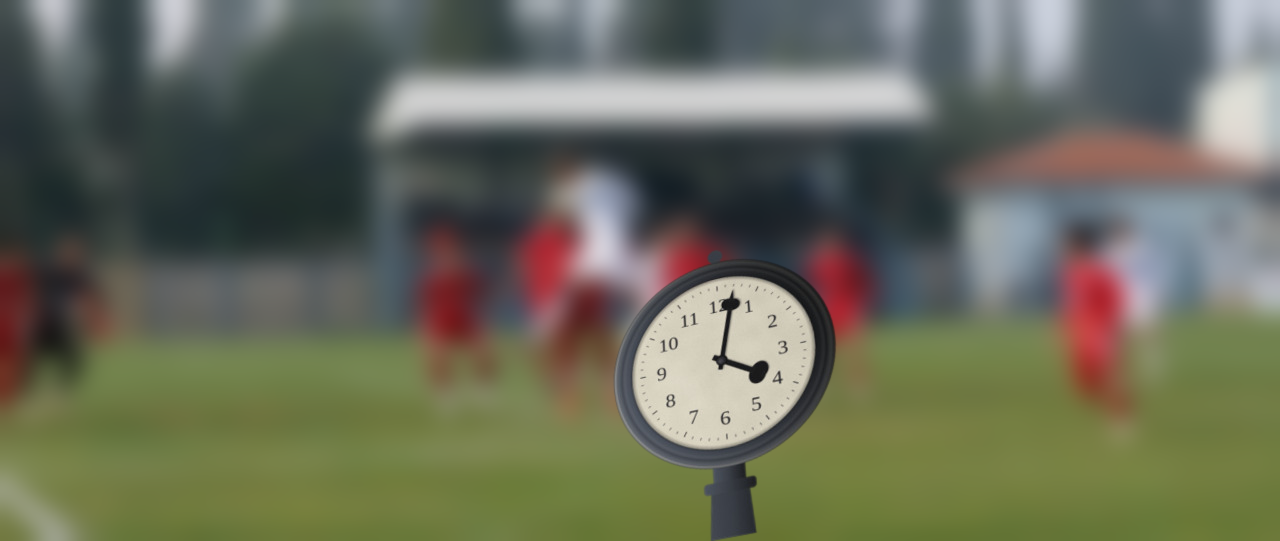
4 h 02 min
